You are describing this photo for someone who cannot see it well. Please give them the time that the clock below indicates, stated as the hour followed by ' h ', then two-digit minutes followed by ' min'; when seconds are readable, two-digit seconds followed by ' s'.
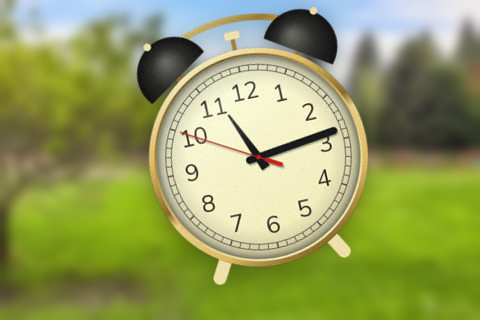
11 h 13 min 50 s
